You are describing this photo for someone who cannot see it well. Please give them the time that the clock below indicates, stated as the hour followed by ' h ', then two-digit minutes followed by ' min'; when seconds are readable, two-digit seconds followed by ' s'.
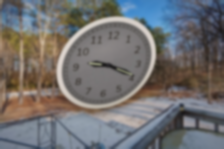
9 h 19 min
